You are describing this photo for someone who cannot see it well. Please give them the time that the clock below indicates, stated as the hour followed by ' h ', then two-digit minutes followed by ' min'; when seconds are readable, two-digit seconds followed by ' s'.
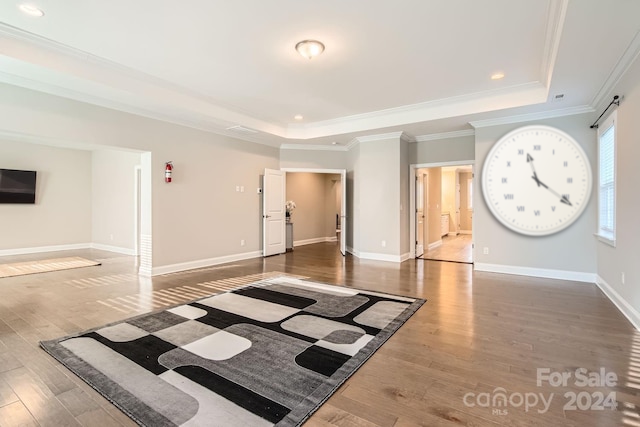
11 h 21 min
